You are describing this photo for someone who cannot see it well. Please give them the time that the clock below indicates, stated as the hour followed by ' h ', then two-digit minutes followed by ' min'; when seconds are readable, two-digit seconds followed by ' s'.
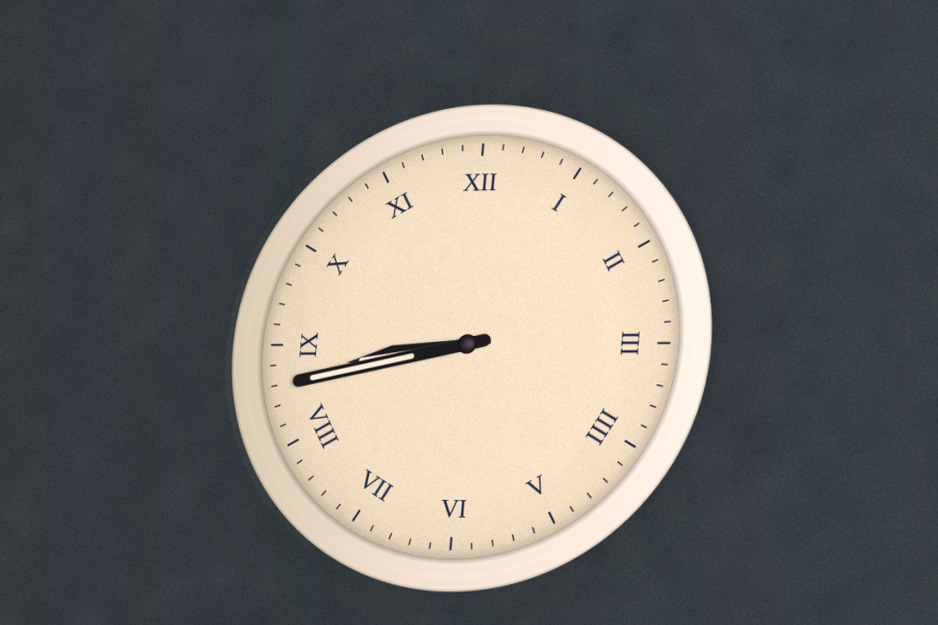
8 h 43 min
